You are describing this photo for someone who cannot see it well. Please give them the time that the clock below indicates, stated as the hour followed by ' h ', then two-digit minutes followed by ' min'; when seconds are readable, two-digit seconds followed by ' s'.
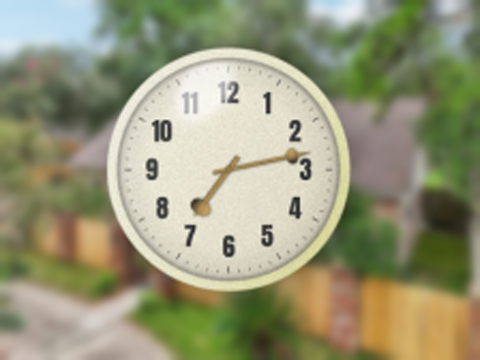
7 h 13 min
